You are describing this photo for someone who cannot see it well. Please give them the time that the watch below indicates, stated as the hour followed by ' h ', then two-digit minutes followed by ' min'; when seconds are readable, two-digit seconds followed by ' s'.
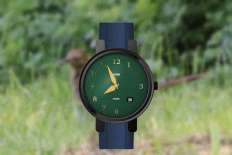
7 h 56 min
